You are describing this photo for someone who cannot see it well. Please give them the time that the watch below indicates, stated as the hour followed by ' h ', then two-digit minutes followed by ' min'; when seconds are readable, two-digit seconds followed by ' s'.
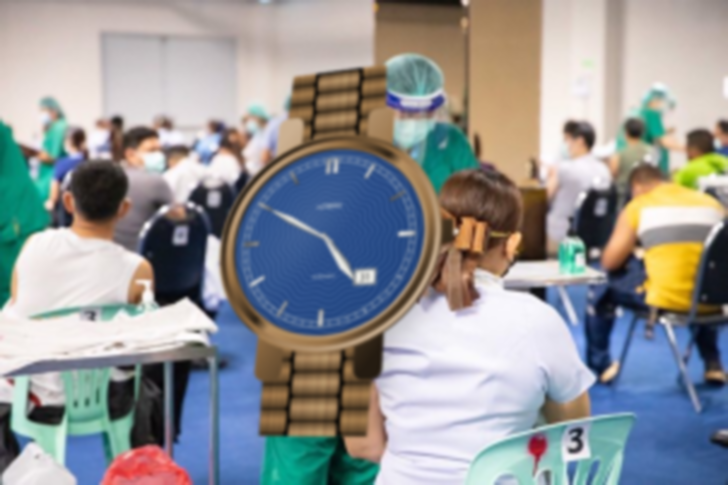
4 h 50 min
